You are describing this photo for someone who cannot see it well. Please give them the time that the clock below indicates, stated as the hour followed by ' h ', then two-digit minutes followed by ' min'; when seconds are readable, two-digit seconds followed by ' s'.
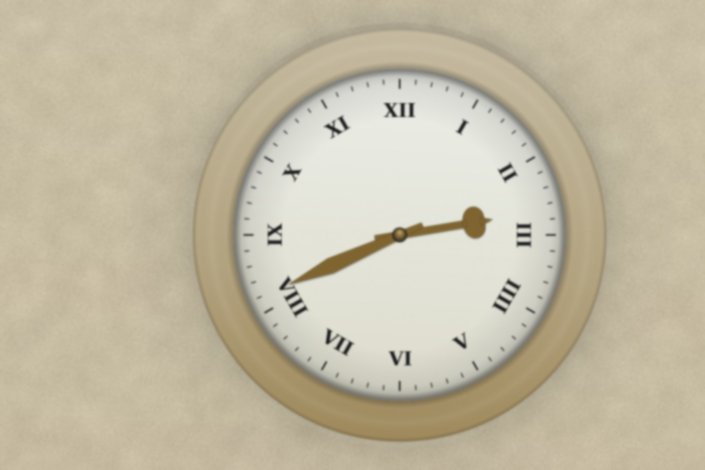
2 h 41 min
